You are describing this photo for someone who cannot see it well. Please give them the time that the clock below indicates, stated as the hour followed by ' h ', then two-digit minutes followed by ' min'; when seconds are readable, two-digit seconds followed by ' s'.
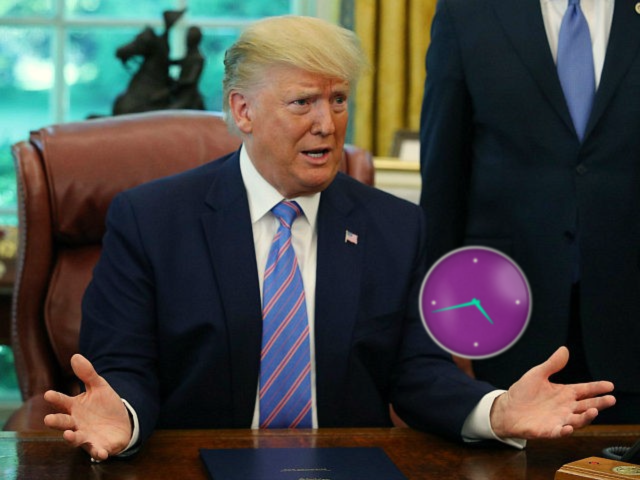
4 h 43 min
